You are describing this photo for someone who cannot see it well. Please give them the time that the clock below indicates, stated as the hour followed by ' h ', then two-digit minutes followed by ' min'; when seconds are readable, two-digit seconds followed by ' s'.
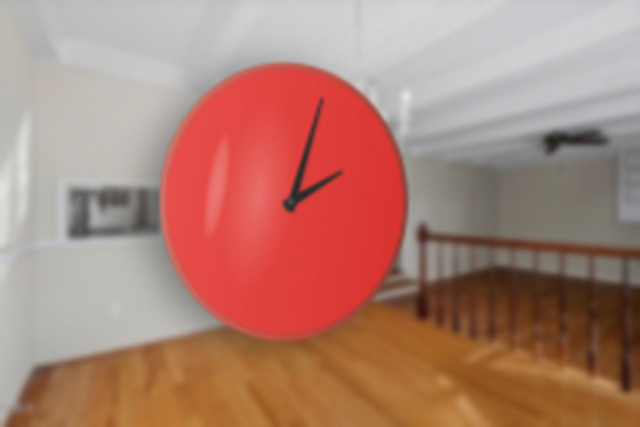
2 h 03 min
